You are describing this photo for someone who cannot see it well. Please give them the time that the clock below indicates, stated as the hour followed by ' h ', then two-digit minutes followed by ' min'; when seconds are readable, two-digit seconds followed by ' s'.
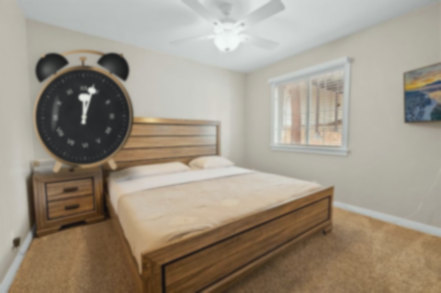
12 h 03 min
